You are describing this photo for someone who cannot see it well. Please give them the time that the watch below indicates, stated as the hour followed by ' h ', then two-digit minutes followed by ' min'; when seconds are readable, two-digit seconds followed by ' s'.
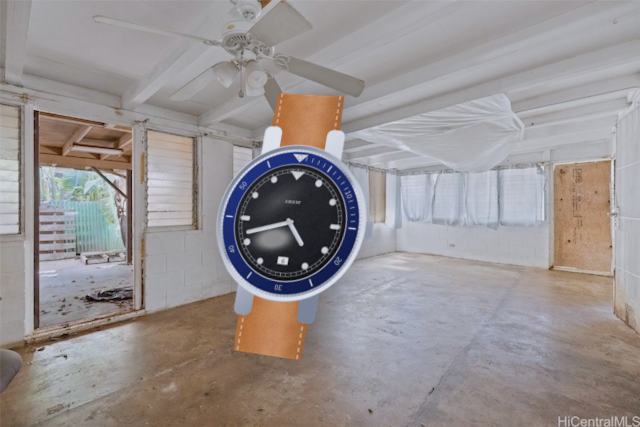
4 h 42 min
